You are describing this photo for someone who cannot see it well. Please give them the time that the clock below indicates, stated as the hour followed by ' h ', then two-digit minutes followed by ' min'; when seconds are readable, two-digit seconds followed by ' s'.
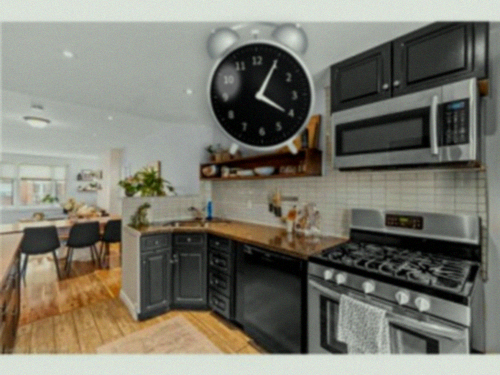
4 h 05 min
